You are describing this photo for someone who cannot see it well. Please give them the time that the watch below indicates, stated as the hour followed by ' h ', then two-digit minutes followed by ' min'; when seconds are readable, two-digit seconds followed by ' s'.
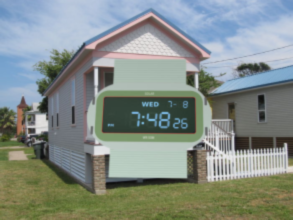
7 h 48 min 26 s
